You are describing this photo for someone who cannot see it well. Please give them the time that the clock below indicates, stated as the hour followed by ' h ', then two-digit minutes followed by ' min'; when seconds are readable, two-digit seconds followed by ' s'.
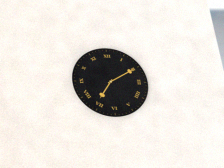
7 h 10 min
